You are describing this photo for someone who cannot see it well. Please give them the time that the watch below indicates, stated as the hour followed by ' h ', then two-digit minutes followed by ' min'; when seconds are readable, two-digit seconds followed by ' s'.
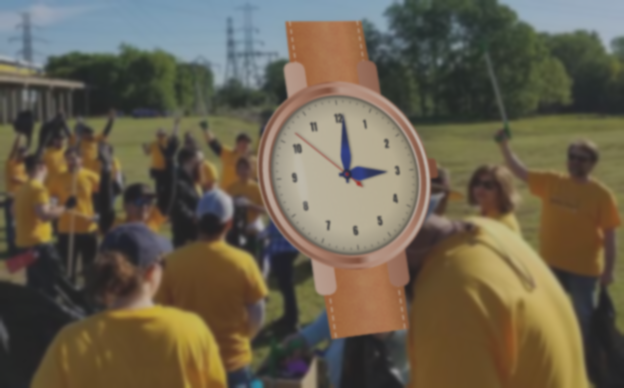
3 h 00 min 52 s
